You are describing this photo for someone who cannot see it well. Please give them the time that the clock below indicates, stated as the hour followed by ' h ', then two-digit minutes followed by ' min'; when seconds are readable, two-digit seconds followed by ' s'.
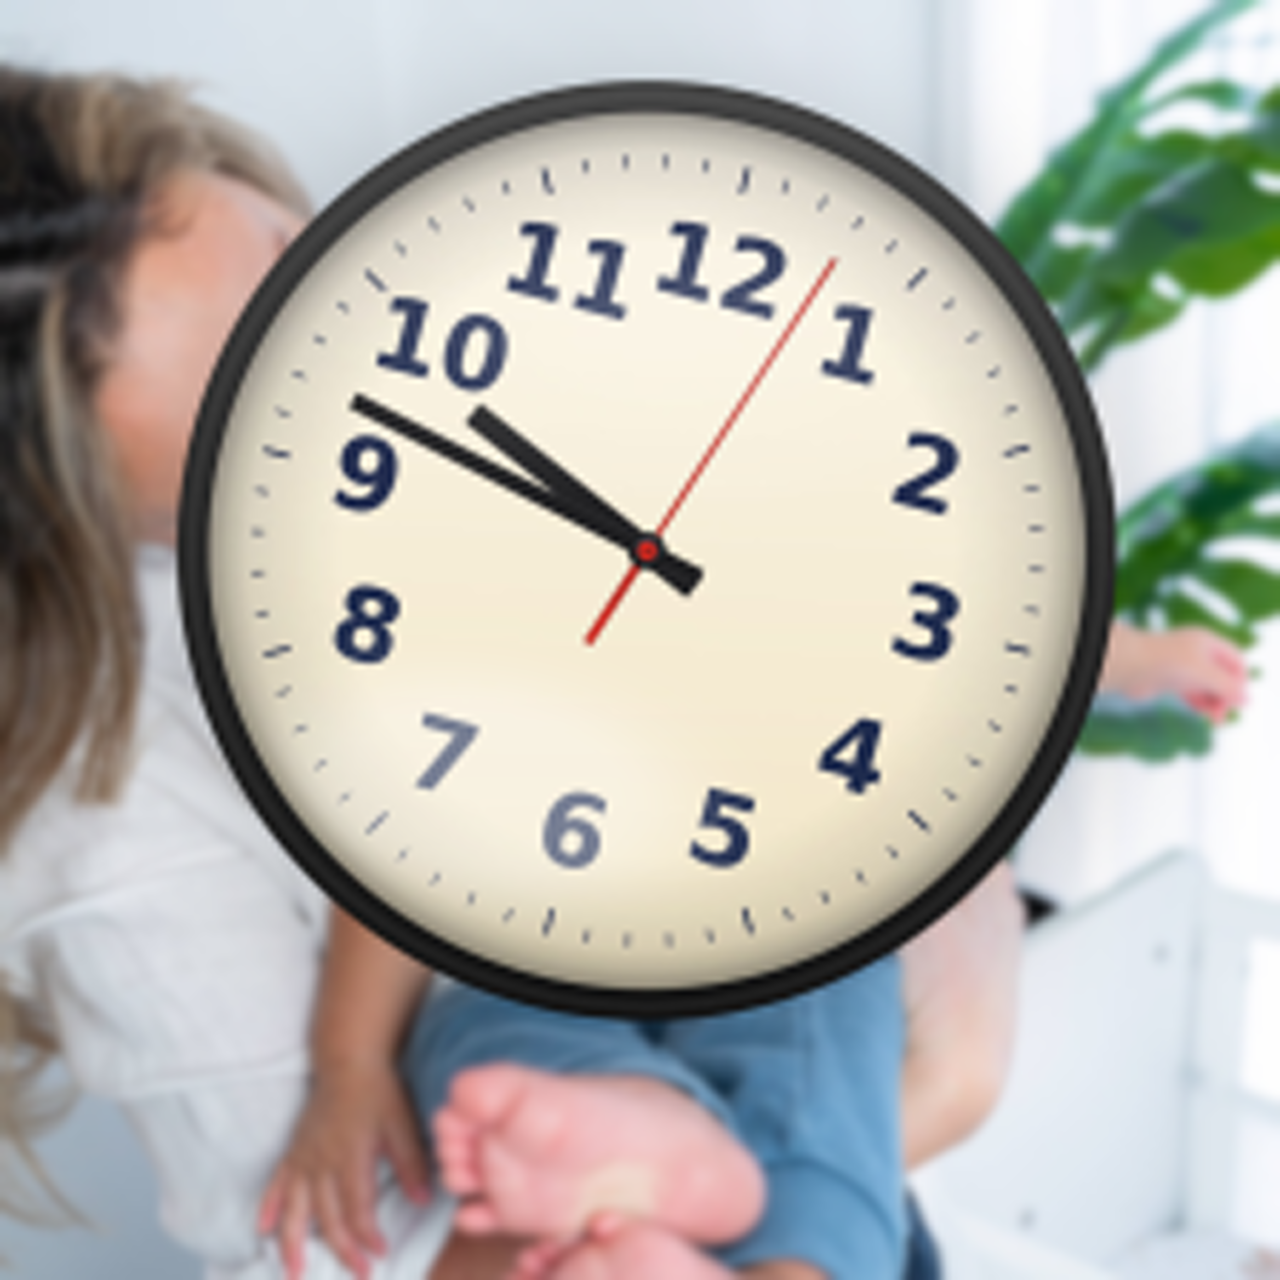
9 h 47 min 03 s
